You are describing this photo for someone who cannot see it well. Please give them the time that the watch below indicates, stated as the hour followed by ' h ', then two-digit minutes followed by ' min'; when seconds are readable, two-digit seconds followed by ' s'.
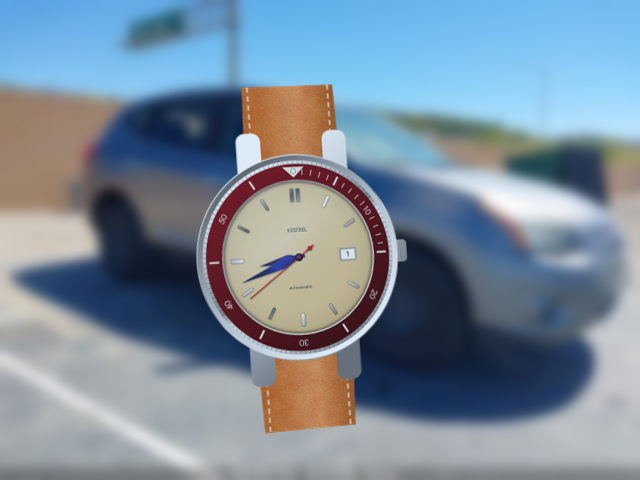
8 h 41 min 39 s
